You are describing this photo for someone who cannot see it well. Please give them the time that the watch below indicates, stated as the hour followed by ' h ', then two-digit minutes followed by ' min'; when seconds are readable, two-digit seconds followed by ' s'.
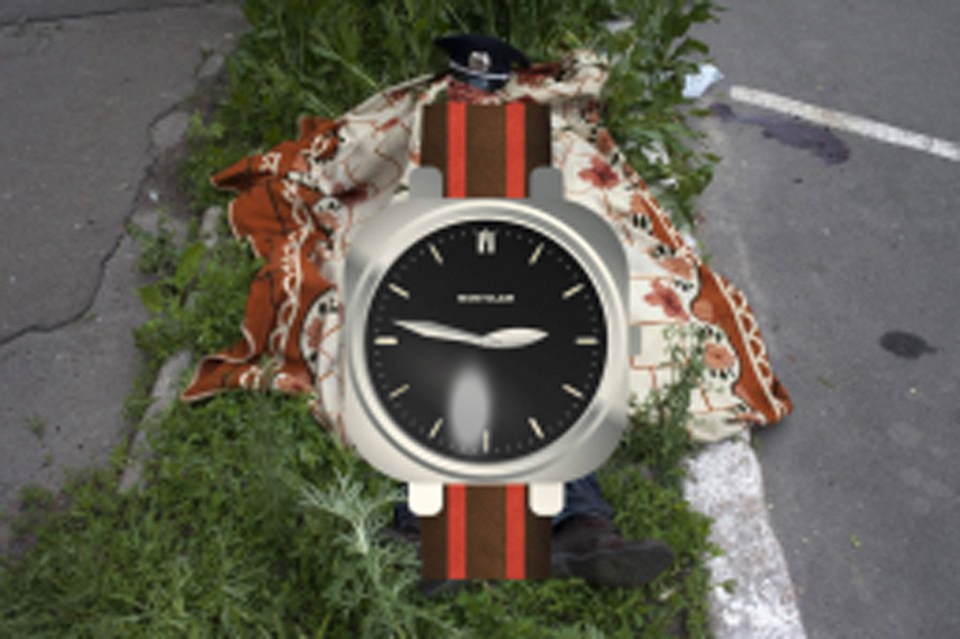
2 h 47 min
